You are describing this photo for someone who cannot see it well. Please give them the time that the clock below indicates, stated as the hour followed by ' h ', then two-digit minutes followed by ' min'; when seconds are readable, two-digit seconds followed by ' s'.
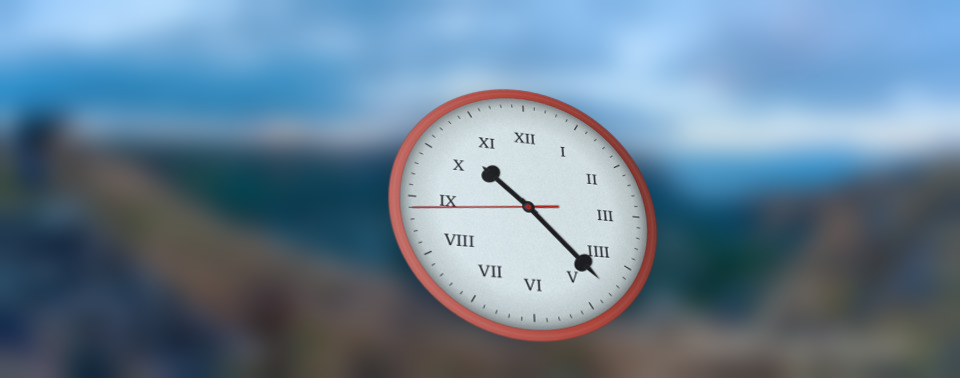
10 h 22 min 44 s
